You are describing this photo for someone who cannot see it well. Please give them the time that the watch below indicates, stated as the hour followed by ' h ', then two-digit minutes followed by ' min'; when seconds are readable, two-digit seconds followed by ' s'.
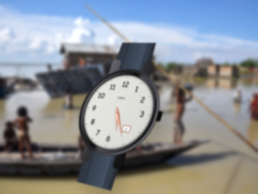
5 h 25 min
